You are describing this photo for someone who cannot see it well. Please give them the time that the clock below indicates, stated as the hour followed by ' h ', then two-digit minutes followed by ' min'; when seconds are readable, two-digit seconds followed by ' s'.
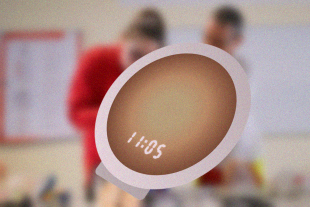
11 h 05 min
